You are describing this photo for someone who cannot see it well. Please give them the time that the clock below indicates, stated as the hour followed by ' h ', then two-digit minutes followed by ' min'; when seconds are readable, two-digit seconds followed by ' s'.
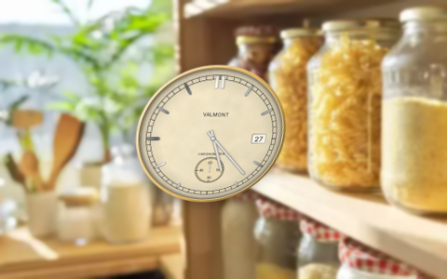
5 h 23 min
